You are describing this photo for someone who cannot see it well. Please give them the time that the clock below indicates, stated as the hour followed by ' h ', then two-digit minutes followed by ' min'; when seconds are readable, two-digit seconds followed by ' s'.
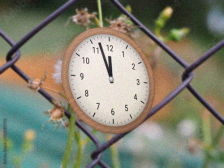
11 h 57 min
